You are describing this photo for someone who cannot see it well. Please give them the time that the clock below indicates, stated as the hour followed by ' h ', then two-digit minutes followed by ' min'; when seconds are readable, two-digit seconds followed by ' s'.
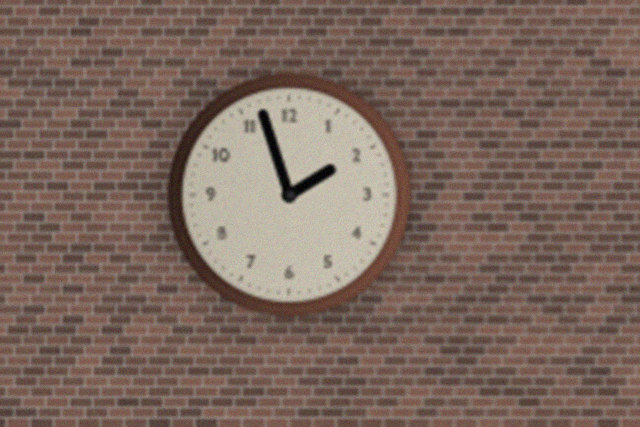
1 h 57 min
